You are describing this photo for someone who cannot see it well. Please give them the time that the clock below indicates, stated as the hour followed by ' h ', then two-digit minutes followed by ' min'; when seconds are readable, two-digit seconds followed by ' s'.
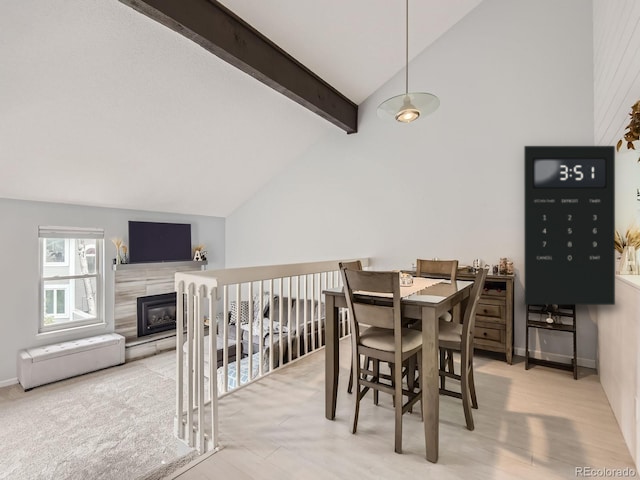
3 h 51 min
